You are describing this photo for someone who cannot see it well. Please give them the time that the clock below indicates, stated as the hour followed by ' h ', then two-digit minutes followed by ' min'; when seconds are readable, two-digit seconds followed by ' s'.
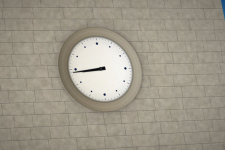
8 h 44 min
